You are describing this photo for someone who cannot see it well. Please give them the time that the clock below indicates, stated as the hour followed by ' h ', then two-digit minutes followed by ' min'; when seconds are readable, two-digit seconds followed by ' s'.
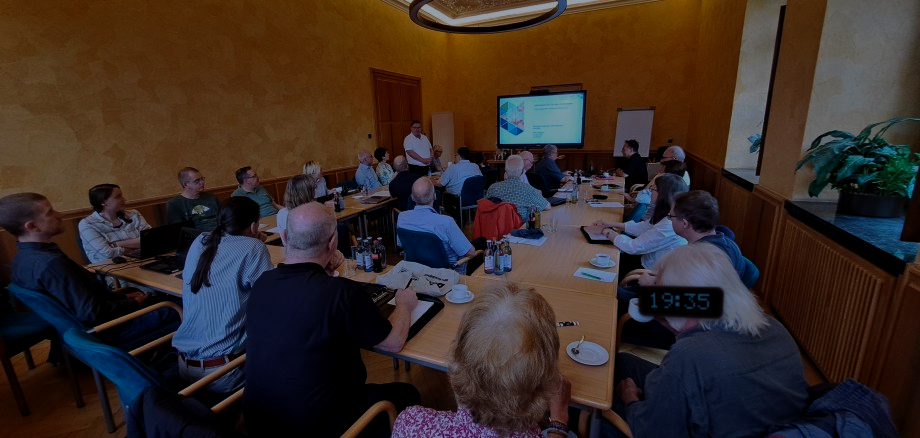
19 h 35 min
